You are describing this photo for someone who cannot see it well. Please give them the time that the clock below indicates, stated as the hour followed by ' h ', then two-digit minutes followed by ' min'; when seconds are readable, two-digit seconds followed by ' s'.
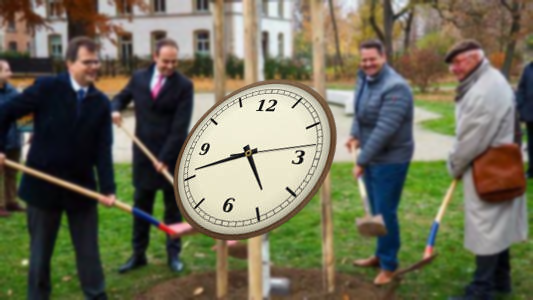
4 h 41 min 13 s
